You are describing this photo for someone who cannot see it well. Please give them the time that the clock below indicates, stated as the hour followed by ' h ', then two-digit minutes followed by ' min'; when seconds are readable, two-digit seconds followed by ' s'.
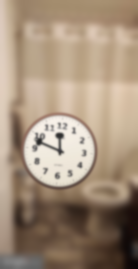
11 h 48 min
